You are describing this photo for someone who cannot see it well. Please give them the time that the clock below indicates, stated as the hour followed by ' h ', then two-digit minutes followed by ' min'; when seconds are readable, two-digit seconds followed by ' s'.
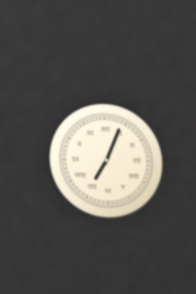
7 h 04 min
